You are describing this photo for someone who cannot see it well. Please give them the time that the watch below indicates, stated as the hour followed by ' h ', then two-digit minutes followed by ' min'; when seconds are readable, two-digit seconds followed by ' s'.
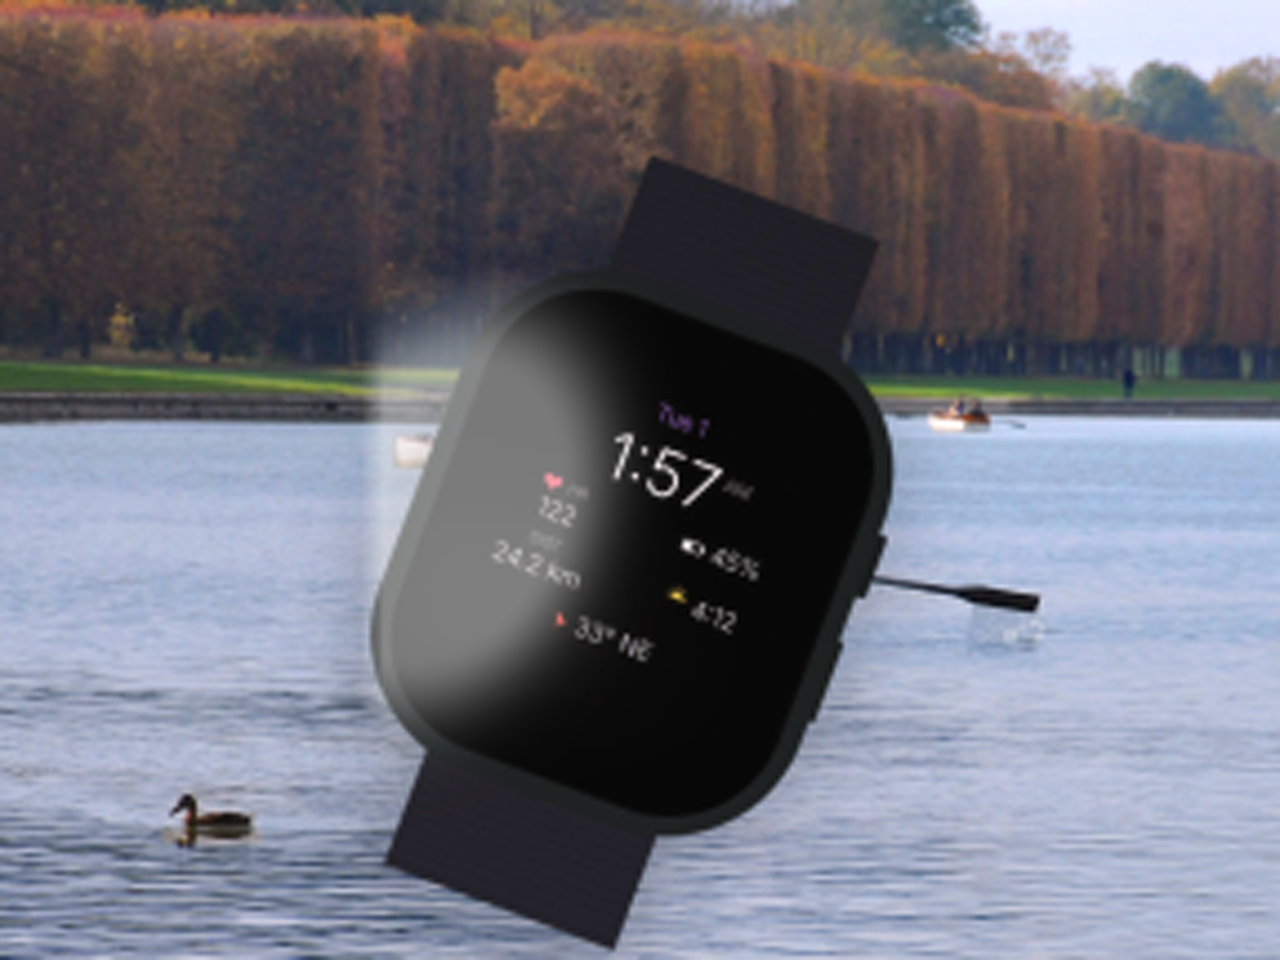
1 h 57 min
